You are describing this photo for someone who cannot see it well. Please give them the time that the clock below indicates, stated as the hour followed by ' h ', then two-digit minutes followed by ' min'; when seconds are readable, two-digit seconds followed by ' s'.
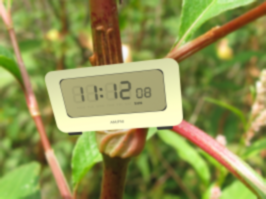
11 h 12 min 08 s
